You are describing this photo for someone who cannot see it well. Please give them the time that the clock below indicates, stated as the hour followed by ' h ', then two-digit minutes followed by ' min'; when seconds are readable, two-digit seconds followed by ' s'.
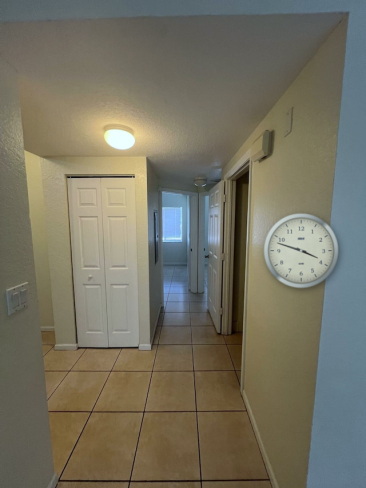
3 h 48 min
